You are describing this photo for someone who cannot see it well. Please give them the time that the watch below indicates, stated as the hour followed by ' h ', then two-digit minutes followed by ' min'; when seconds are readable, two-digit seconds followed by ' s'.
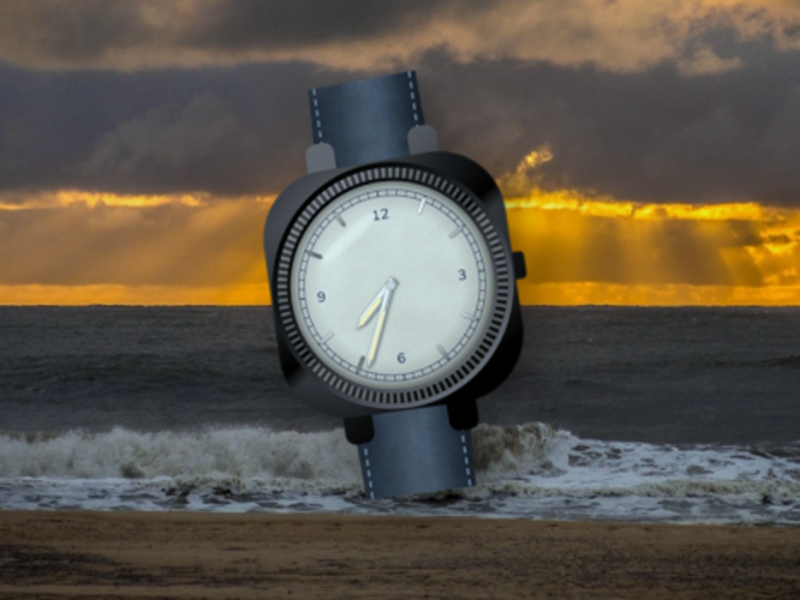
7 h 34 min
